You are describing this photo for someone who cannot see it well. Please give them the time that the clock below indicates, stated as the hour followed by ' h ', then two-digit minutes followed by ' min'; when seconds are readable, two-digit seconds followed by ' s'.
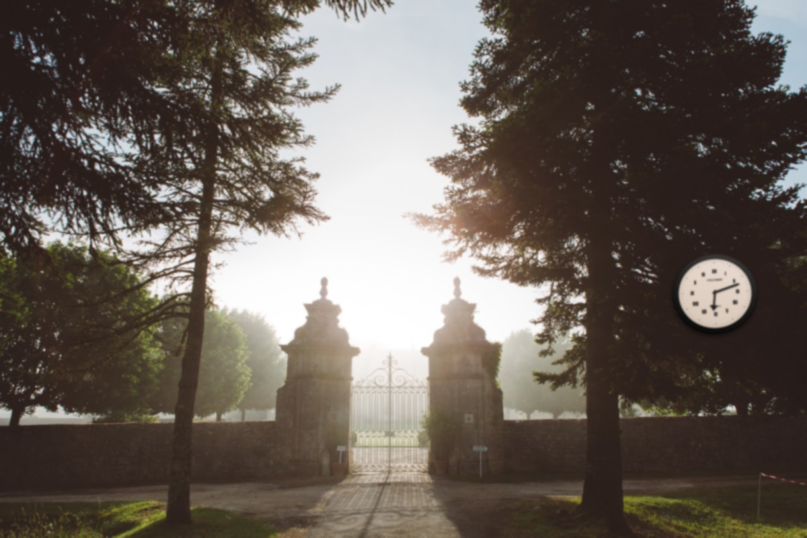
6 h 12 min
